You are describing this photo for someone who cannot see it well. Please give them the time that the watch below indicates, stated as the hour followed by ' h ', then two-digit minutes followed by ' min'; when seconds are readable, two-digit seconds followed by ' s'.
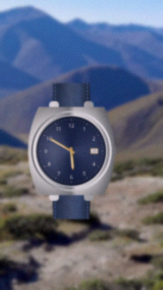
5 h 50 min
